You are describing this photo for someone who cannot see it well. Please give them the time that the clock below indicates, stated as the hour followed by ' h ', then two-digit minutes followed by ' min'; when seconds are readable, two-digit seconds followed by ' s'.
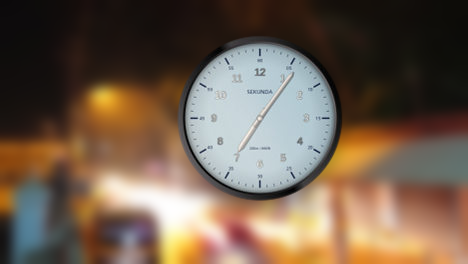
7 h 06 min
